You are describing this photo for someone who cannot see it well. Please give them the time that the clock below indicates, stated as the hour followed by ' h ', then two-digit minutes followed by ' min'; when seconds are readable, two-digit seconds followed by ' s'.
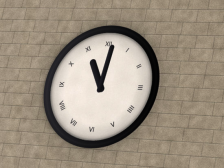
11 h 01 min
